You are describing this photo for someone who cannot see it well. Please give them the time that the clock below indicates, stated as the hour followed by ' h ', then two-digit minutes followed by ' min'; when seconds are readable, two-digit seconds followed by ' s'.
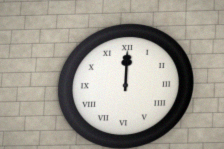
12 h 00 min
